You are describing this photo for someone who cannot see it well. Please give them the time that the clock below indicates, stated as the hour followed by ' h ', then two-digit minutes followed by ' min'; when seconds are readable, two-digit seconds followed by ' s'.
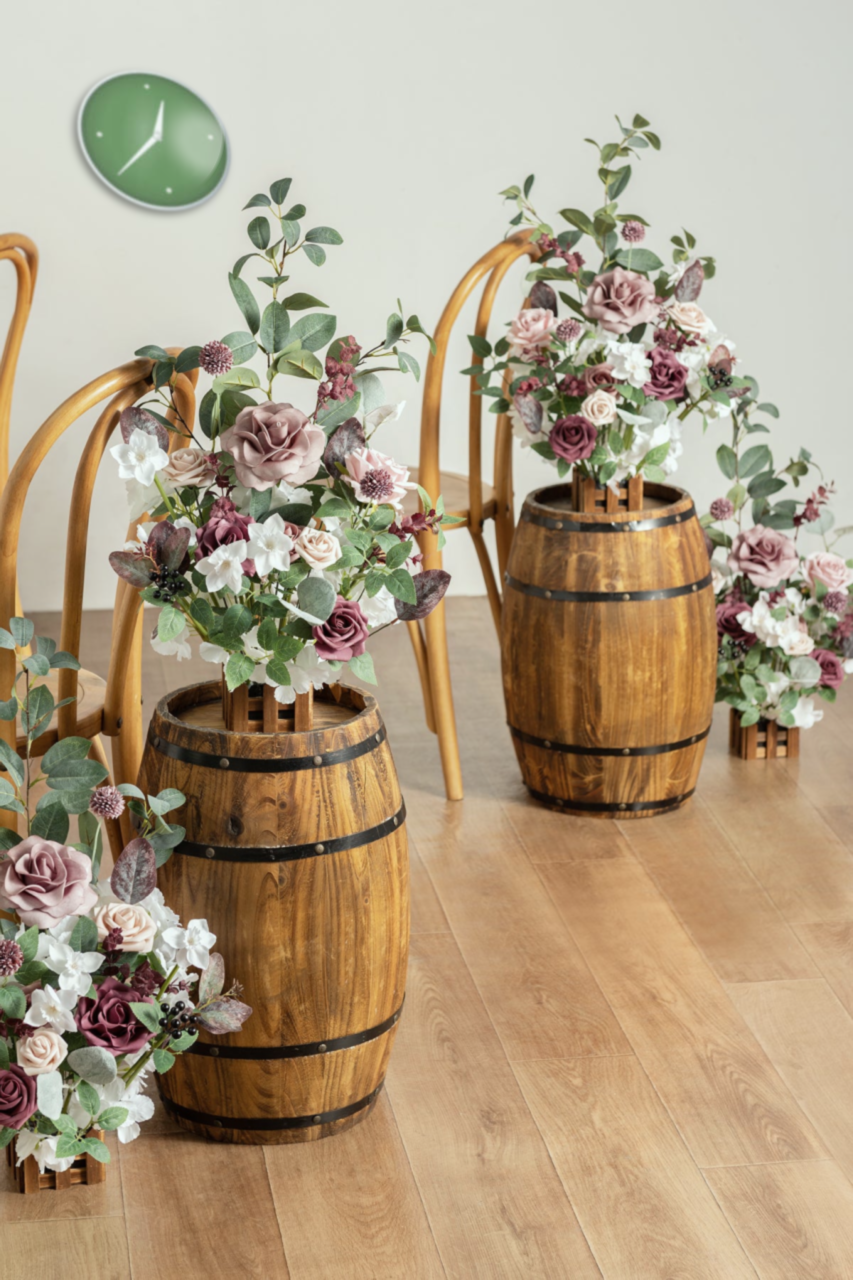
12 h 38 min
